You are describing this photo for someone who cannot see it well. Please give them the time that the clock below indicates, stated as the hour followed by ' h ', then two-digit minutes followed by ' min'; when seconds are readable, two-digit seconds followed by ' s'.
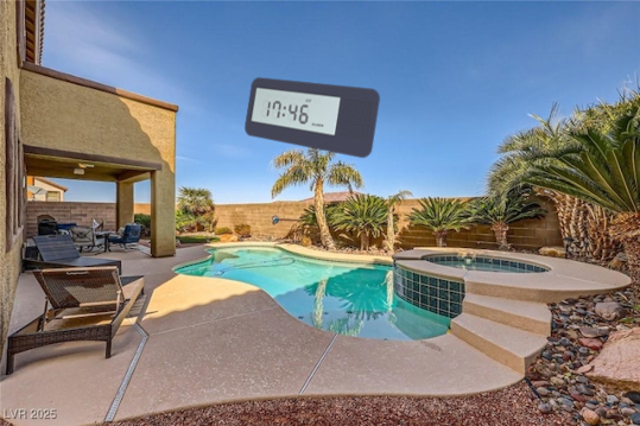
17 h 46 min
